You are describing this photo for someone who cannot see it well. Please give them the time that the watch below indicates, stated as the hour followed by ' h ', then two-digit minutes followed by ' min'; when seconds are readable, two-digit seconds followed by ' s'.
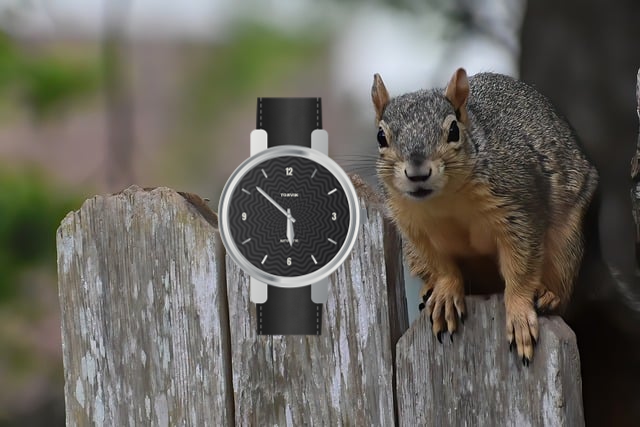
5 h 52 min
